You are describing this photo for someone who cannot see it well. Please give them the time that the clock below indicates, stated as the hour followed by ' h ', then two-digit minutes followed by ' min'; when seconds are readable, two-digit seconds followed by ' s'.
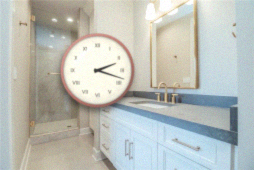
2 h 18 min
